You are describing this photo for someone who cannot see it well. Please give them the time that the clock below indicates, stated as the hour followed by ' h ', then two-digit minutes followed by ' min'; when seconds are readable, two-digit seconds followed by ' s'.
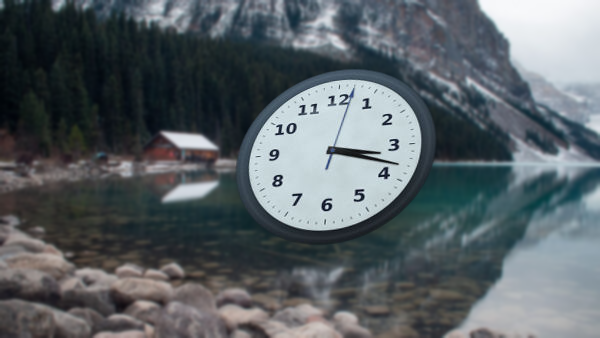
3 h 18 min 02 s
